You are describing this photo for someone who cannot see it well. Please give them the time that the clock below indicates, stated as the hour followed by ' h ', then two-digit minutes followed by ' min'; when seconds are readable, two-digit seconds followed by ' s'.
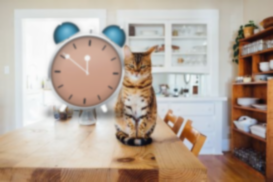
11 h 51 min
